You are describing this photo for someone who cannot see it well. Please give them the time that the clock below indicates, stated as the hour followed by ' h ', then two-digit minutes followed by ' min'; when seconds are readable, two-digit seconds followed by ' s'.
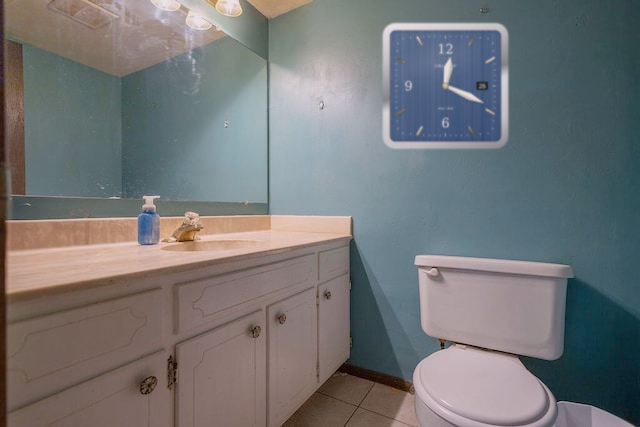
12 h 19 min
